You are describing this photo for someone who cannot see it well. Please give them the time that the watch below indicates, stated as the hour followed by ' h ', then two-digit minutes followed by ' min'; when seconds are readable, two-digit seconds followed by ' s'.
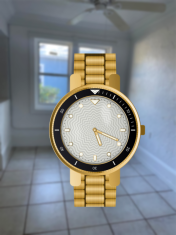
5 h 19 min
